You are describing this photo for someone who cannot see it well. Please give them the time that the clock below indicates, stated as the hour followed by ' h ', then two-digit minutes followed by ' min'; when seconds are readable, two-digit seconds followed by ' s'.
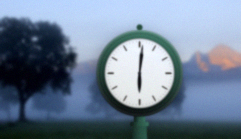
6 h 01 min
